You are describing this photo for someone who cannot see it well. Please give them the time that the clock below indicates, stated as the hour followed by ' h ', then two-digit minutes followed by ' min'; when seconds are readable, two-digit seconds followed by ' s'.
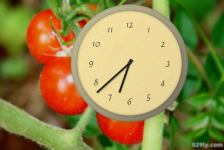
6 h 38 min
